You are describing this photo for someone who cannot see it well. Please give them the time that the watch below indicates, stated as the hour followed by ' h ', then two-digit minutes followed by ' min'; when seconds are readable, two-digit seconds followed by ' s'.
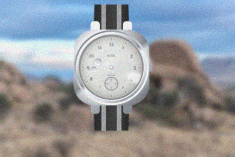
9 h 44 min
